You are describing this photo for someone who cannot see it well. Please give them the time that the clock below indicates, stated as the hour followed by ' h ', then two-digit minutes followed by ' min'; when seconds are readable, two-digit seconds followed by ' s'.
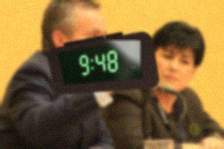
9 h 48 min
